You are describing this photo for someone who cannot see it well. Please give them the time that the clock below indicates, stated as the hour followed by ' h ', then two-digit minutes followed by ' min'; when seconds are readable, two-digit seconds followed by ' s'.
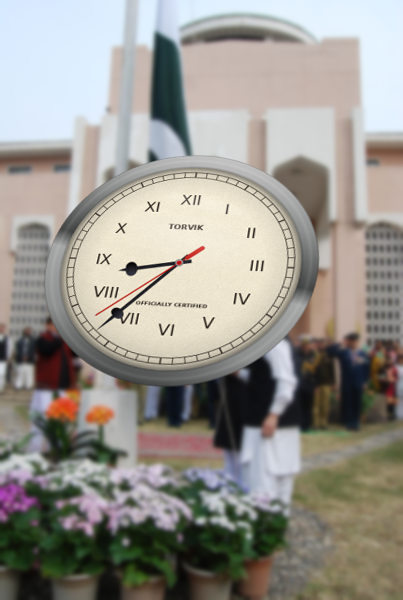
8 h 36 min 38 s
